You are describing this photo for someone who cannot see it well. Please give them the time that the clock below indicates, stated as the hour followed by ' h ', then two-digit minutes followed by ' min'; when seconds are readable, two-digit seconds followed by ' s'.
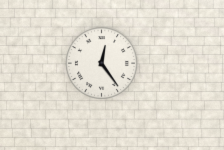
12 h 24 min
